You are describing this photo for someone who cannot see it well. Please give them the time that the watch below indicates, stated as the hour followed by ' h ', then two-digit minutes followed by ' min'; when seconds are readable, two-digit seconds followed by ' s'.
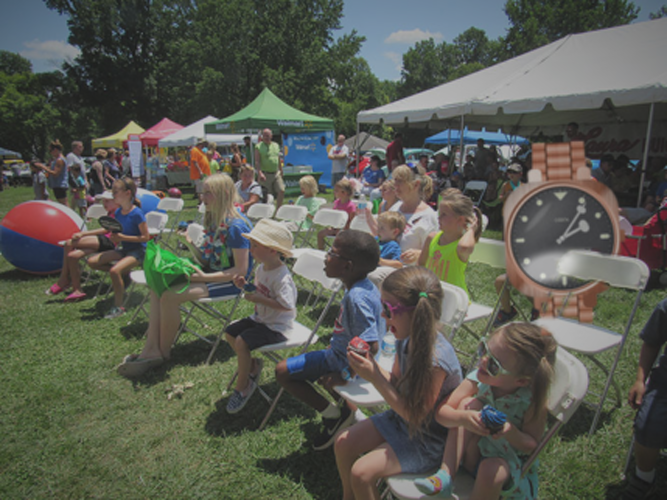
2 h 06 min
